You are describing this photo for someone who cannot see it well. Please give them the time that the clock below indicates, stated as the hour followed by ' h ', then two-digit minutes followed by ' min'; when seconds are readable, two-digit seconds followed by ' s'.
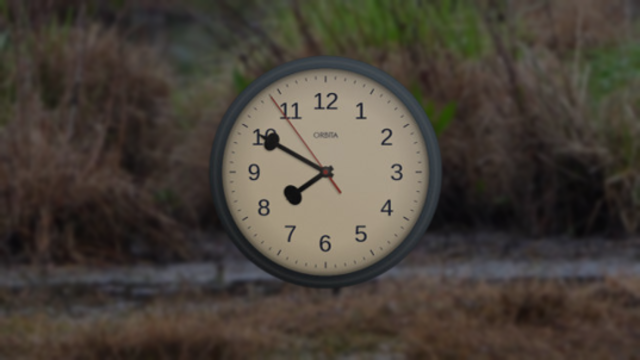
7 h 49 min 54 s
